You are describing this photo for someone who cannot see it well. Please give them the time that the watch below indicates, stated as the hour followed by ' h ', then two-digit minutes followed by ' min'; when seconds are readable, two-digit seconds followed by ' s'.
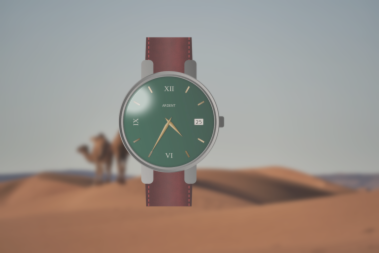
4 h 35 min
